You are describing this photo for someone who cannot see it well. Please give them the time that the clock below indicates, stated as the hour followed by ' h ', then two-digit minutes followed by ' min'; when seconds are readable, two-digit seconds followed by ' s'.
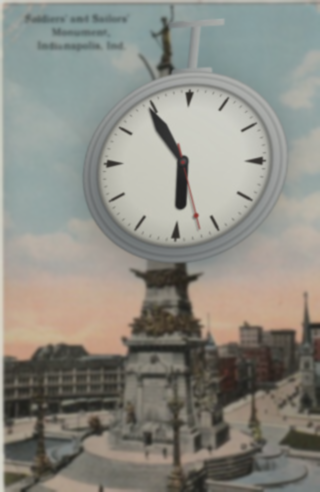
5 h 54 min 27 s
